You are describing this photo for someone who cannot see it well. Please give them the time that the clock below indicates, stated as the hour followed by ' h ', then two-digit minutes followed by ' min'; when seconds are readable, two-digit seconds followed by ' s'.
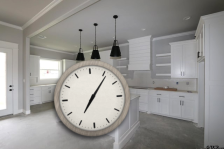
7 h 06 min
